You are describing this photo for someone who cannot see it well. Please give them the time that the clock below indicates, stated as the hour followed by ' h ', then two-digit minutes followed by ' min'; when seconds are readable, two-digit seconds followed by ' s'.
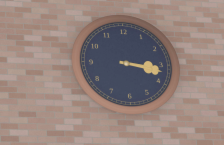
3 h 17 min
